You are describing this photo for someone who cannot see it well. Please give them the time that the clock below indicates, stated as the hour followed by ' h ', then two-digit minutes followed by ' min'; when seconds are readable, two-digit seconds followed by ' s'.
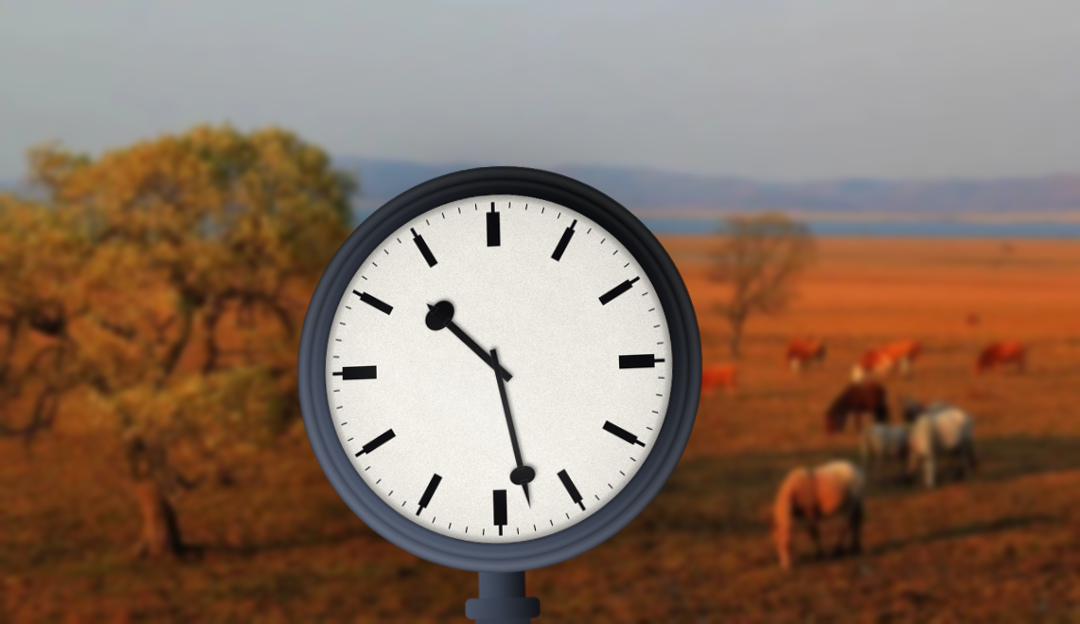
10 h 28 min
